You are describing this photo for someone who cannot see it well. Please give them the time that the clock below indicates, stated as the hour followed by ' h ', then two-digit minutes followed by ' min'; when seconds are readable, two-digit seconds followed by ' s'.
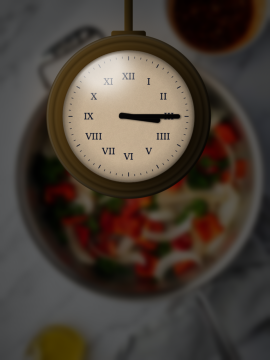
3 h 15 min
